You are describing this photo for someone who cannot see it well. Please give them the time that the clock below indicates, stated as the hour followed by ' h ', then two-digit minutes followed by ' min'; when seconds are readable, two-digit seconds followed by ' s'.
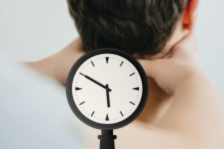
5 h 50 min
